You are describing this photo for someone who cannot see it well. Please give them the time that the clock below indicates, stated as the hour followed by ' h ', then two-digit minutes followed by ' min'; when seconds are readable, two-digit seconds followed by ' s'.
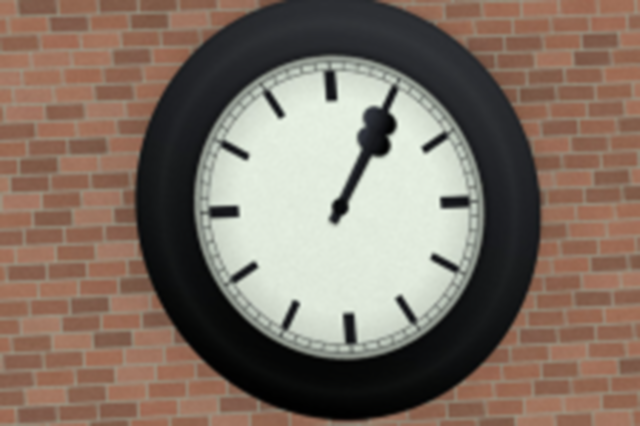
1 h 05 min
